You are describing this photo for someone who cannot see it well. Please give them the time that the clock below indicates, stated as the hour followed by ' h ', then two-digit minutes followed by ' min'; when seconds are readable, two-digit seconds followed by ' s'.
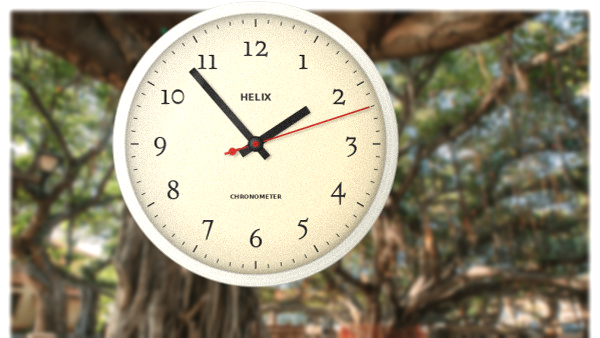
1 h 53 min 12 s
